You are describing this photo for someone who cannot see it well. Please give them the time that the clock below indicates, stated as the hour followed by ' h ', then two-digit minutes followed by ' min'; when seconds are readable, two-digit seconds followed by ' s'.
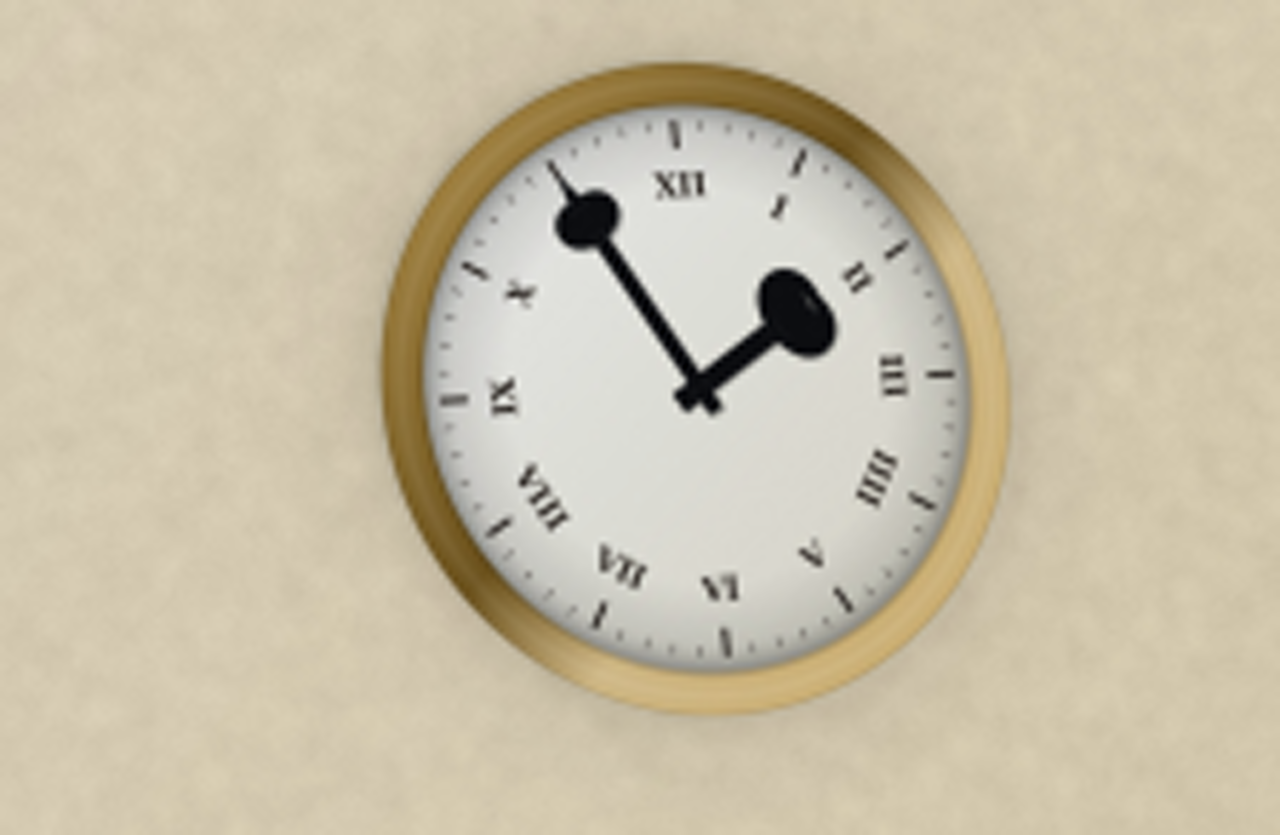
1 h 55 min
